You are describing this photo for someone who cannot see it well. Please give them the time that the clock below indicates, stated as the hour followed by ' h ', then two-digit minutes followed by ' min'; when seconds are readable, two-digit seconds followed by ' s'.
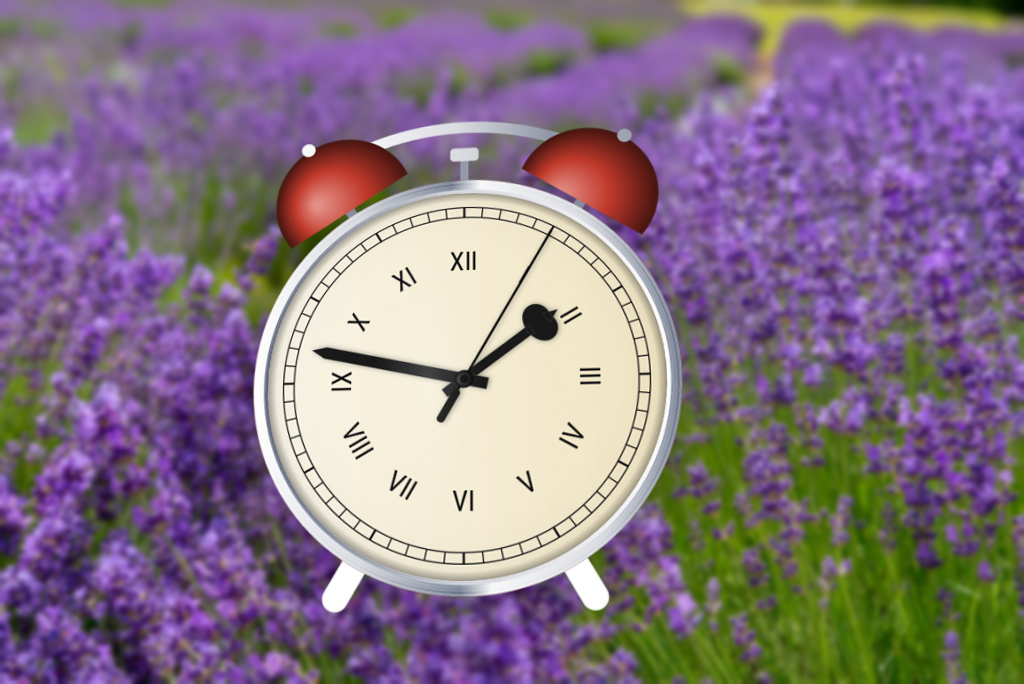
1 h 47 min 05 s
